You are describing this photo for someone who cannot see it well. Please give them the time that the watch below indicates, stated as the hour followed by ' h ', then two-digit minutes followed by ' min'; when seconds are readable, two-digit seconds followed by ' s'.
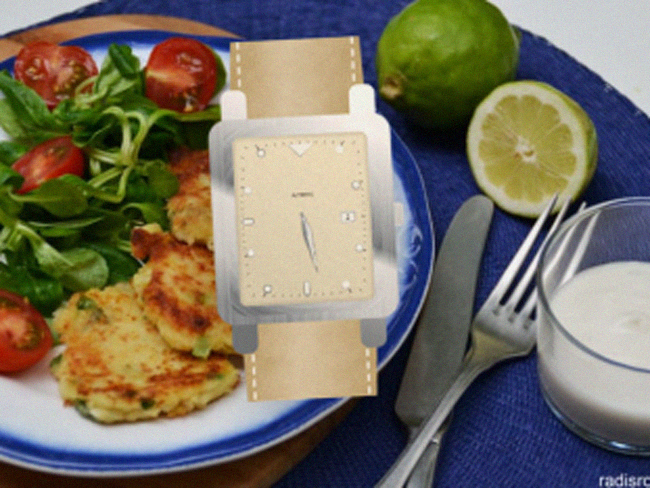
5 h 28 min
